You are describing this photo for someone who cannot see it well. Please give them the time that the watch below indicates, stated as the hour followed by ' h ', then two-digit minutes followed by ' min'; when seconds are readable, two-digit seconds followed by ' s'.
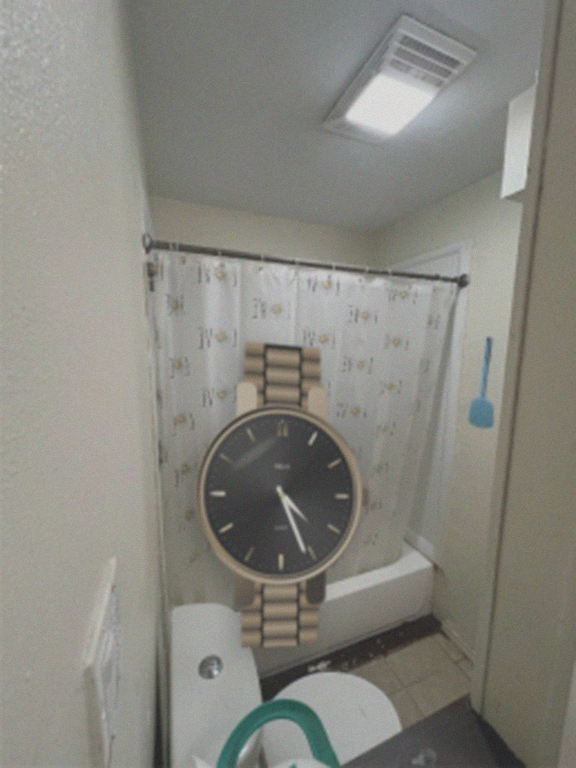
4 h 26 min
